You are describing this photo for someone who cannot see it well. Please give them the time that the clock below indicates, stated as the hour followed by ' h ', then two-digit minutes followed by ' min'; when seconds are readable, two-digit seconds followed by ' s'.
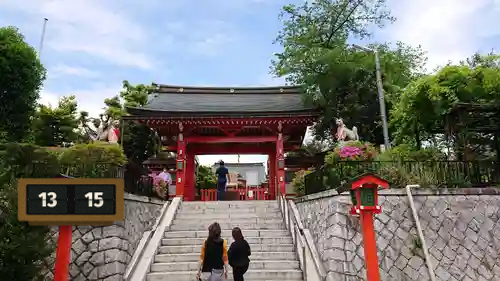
13 h 15 min
